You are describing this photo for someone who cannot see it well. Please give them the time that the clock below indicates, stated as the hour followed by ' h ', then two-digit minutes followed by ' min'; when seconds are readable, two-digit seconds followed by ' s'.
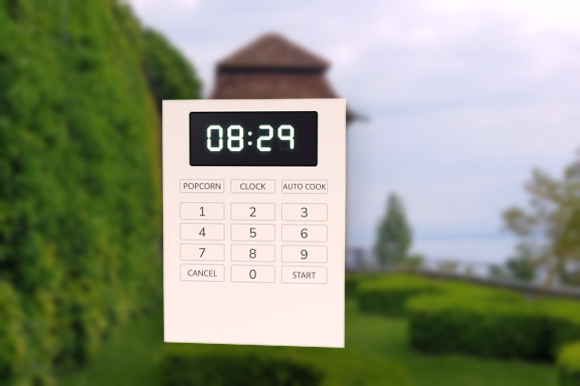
8 h 29 min
